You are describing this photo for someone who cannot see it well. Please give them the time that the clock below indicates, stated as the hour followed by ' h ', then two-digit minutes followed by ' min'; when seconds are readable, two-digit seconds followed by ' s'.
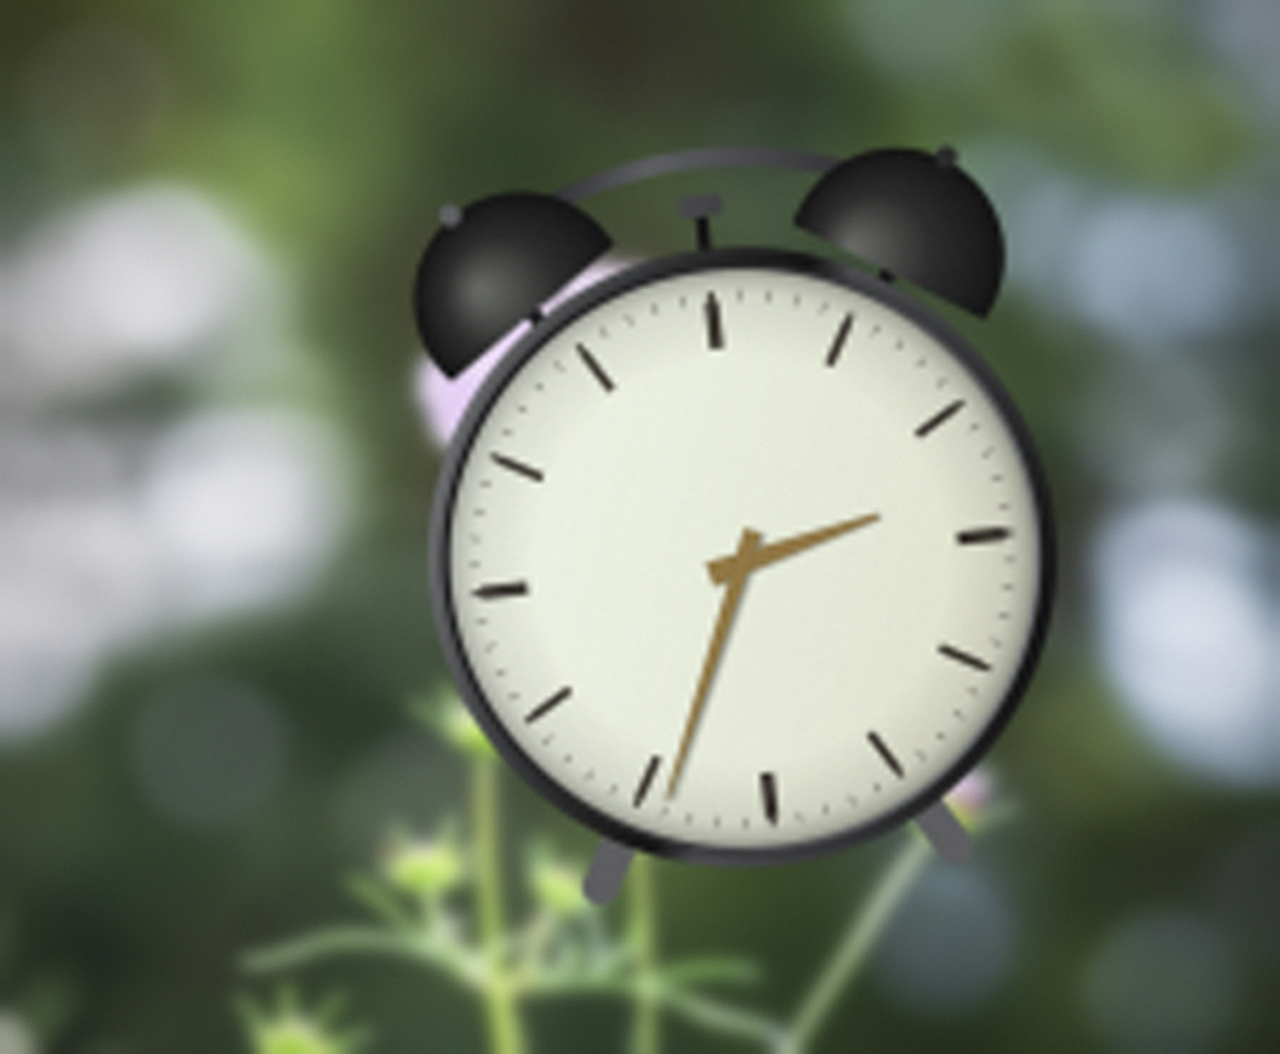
2 h 34 min
